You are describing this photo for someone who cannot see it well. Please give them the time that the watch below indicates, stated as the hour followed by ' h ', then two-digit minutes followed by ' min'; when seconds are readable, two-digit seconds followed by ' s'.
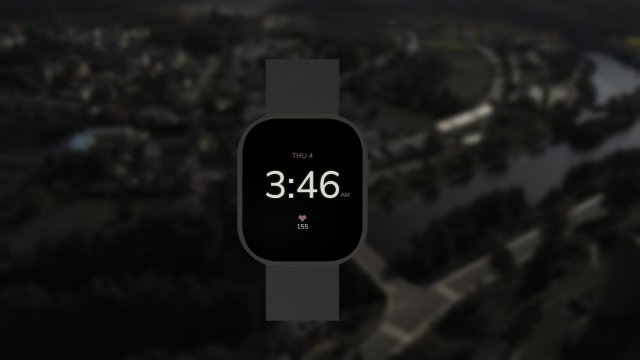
3 h 46 min
